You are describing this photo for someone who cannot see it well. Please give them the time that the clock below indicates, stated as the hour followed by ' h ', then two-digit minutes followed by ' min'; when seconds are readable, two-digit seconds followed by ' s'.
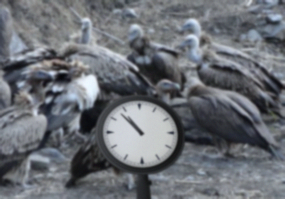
10 h 53 min
